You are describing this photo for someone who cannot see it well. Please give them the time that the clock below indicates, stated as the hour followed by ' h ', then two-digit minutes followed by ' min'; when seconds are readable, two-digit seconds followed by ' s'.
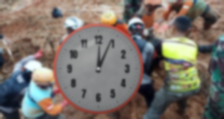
12 h 04 min
